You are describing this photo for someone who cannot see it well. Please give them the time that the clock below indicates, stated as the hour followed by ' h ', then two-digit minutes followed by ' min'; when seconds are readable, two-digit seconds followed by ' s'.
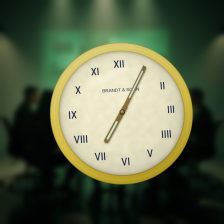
7 h 05 min
